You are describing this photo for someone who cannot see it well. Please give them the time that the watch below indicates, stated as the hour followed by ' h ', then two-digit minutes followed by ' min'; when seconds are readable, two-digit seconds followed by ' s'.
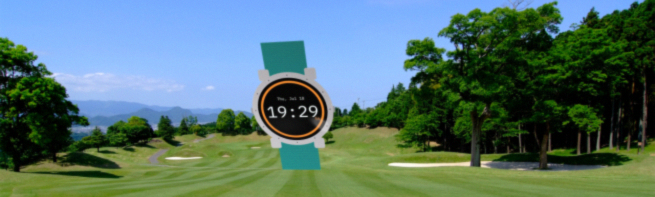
19 h 29 min
